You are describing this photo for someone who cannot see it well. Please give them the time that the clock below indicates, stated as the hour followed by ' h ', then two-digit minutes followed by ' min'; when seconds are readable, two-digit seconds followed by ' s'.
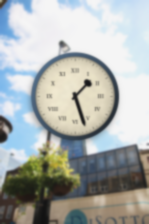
1 h 27 min
